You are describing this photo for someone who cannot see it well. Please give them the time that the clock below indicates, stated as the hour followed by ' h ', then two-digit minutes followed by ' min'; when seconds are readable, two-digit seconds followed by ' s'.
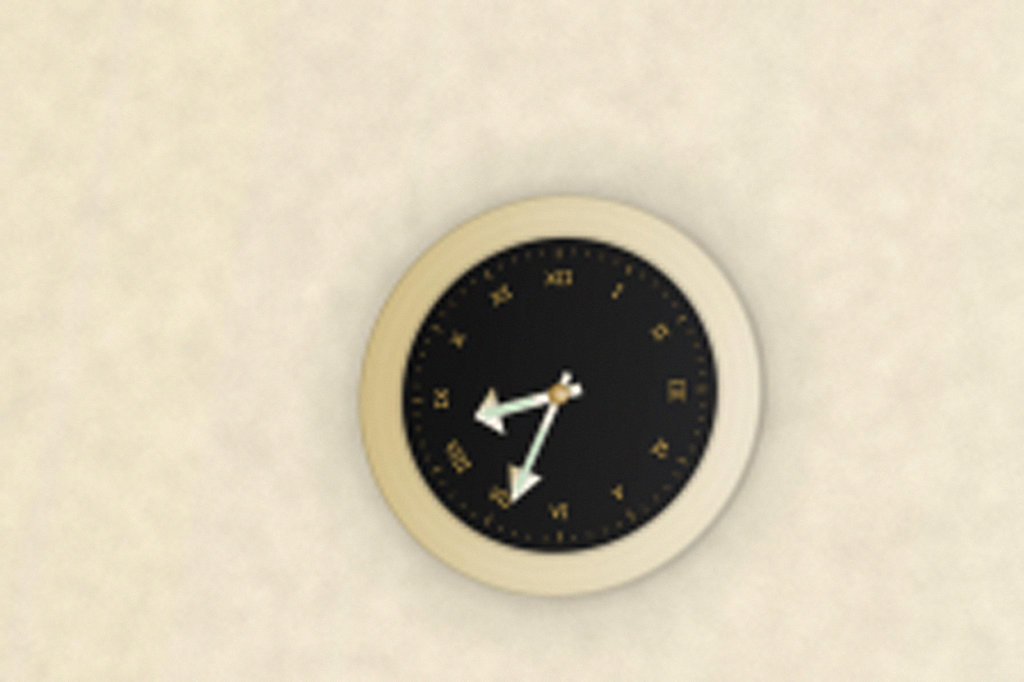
8 h 34 min
